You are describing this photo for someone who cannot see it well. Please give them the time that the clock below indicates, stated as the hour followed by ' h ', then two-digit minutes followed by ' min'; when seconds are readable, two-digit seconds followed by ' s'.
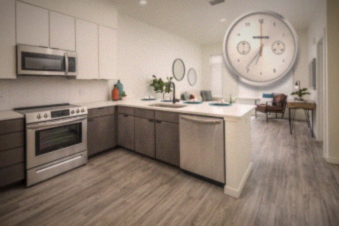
6 h 36 min
